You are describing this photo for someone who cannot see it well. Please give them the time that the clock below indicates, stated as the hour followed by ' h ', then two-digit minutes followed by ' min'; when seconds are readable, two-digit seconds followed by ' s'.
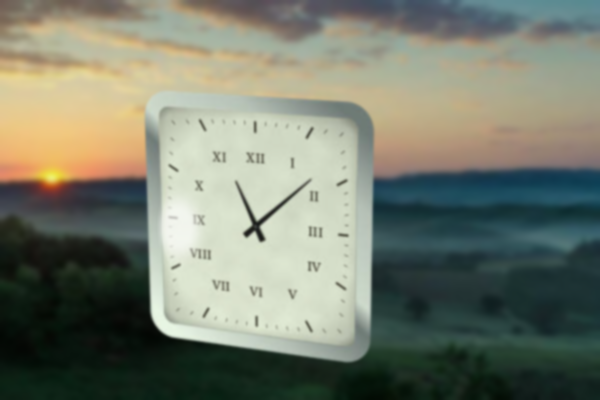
11 h 08 min
